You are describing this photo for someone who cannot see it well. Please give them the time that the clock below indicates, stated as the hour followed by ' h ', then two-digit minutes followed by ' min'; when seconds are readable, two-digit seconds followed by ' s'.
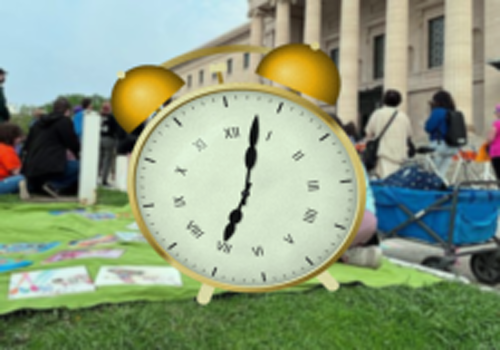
7 h 03 min
